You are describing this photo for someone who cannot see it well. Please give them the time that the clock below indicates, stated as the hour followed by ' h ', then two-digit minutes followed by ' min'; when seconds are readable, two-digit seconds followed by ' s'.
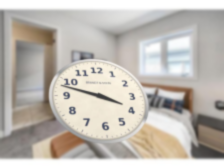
3 h 48 min
